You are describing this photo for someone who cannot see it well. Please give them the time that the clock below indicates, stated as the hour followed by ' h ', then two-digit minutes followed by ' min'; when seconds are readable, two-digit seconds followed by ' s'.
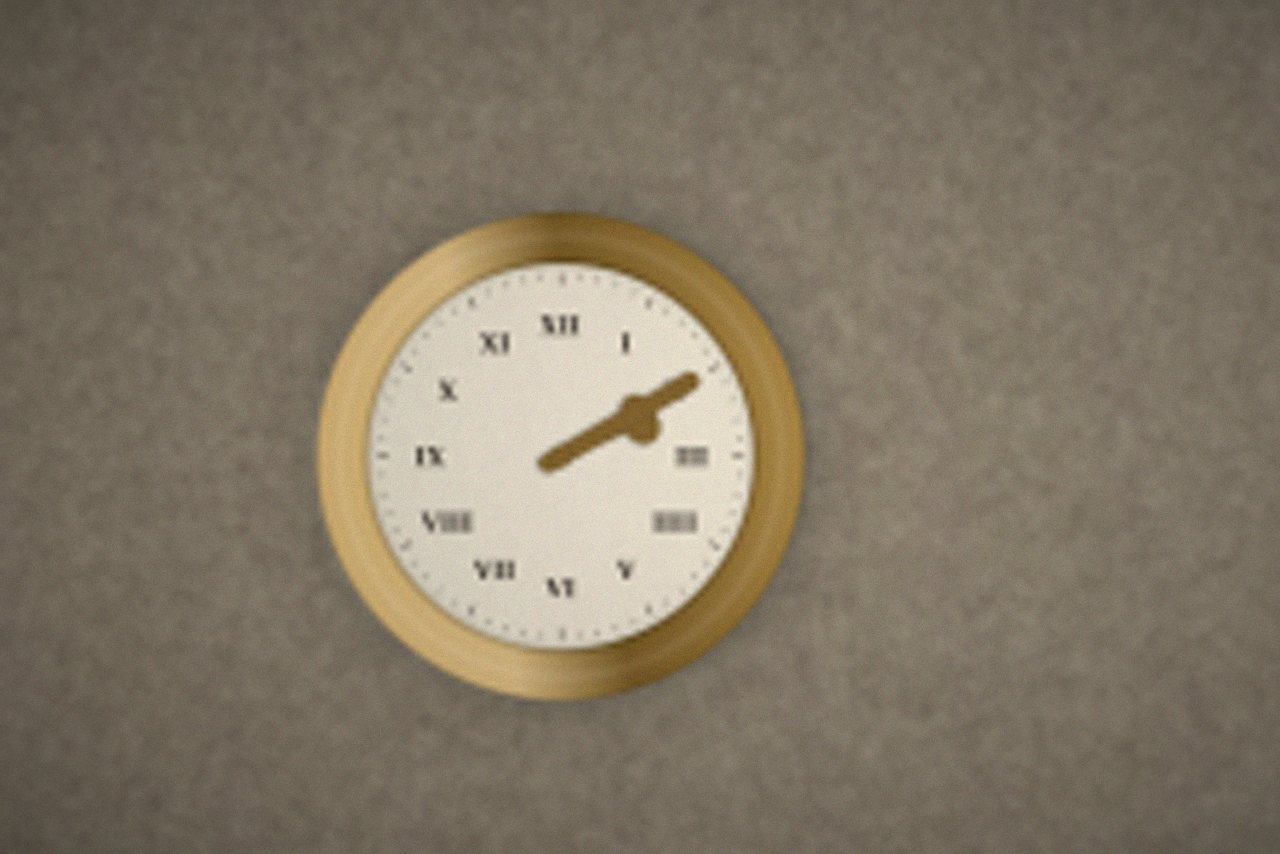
2 h 10 min
